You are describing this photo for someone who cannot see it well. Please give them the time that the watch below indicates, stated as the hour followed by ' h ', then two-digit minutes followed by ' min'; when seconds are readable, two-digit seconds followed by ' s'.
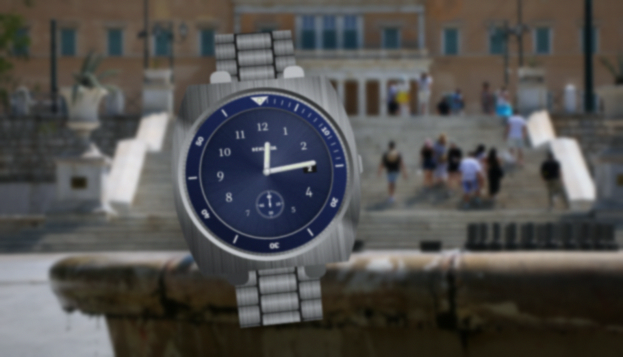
12 h 14 min
